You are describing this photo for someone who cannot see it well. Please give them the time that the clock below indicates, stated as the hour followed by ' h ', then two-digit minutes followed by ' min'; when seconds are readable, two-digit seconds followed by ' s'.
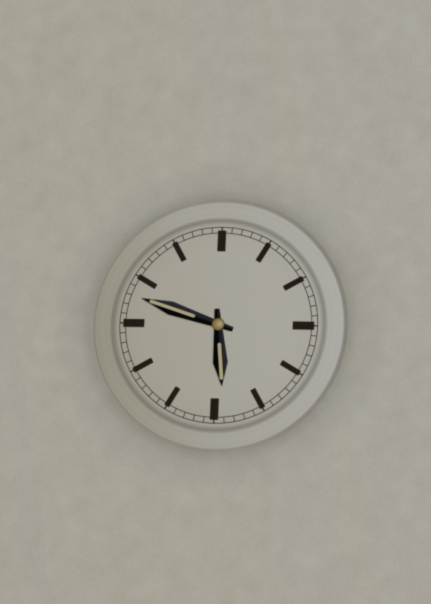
5 h 48 min
